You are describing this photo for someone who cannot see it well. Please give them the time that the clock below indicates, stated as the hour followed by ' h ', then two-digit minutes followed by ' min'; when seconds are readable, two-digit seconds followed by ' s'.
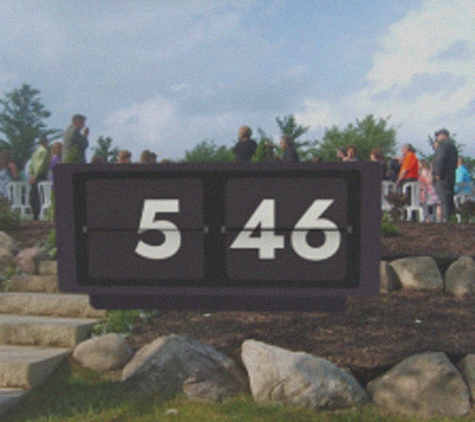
5 h 46 min
